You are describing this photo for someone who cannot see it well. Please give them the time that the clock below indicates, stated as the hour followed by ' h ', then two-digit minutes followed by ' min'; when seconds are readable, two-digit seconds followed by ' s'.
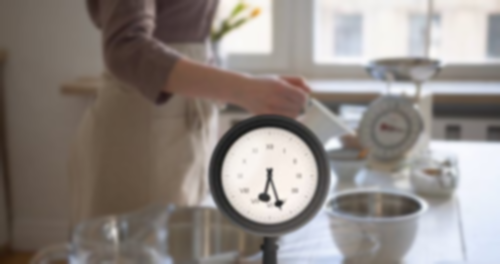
6 h 27 min
